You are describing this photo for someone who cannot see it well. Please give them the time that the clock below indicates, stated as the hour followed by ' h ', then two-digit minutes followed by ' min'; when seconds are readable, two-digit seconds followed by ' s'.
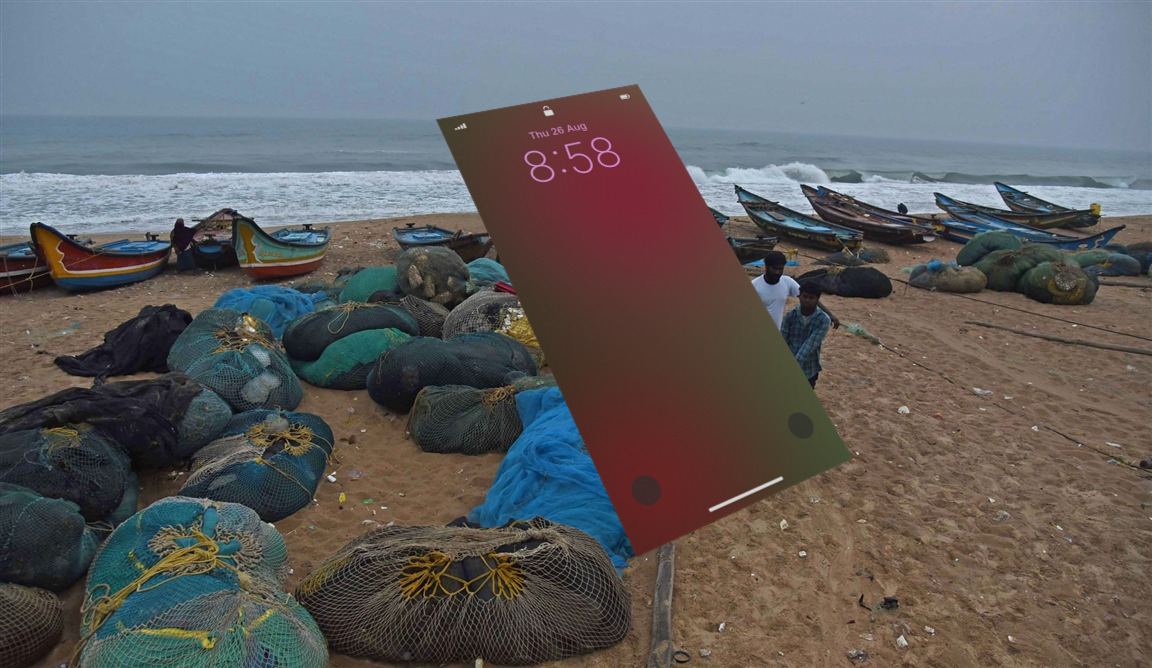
8 h 58 min
